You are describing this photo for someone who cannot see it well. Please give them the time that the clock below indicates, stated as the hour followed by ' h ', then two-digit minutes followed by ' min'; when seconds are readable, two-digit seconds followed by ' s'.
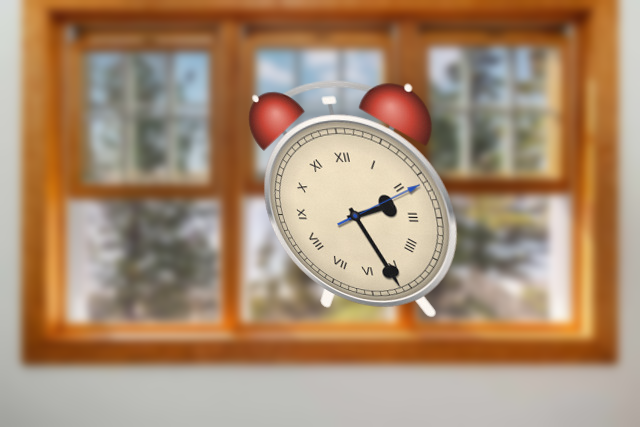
2 h 26 min 11 s
